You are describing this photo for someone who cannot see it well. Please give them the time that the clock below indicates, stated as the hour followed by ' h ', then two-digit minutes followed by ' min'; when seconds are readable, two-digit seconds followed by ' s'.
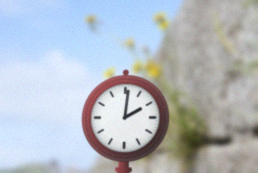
2 h 01 min
